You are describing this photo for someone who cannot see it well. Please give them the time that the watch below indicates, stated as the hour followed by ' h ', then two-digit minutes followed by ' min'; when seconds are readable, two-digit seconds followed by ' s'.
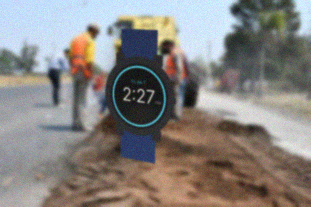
2 h 27 min
